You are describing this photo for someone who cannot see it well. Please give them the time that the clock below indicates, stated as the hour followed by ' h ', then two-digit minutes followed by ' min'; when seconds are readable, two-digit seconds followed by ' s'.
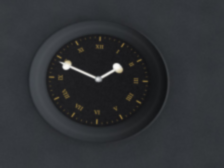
1 h 49 min
